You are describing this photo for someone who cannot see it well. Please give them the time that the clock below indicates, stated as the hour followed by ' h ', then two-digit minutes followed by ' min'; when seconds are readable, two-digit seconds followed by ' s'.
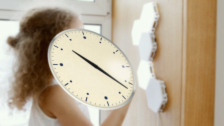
10 h 22 min
